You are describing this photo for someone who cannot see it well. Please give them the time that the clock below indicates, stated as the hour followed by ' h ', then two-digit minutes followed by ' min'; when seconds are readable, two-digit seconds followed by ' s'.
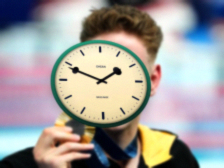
1 h 49 min
